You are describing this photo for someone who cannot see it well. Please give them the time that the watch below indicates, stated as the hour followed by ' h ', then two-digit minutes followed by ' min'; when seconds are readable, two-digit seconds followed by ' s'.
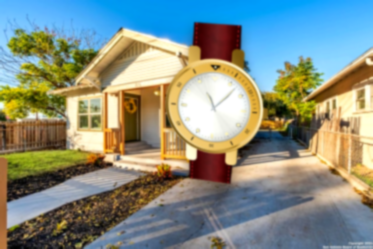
11 h 07 min
